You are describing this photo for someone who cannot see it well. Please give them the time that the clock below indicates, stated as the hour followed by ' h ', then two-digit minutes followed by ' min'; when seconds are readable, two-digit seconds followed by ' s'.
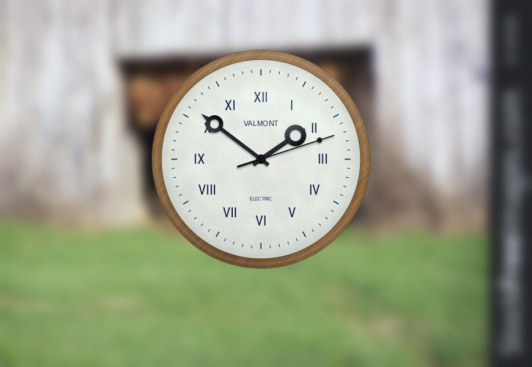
1 h 51 min 12 s
